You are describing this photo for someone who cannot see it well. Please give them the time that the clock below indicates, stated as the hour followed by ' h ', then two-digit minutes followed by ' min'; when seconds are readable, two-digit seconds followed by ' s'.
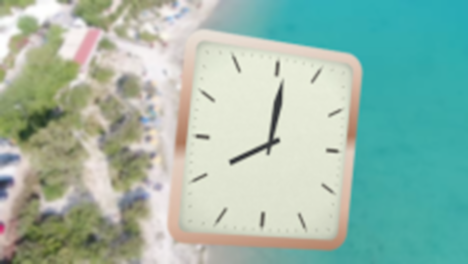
8 h 01 min
